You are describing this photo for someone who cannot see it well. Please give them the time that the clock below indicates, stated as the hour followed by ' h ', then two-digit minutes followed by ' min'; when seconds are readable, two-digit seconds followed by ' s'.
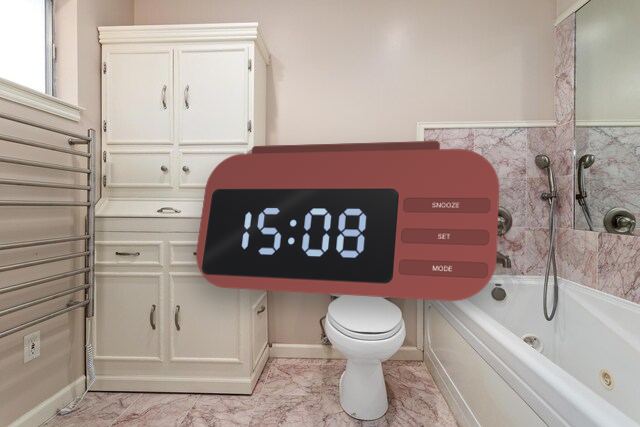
15 h 08 min
